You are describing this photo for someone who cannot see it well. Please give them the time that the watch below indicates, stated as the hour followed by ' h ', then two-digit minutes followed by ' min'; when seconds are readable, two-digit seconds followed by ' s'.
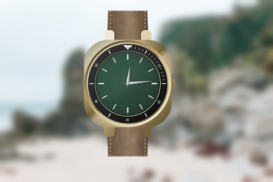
12 h 14 min
